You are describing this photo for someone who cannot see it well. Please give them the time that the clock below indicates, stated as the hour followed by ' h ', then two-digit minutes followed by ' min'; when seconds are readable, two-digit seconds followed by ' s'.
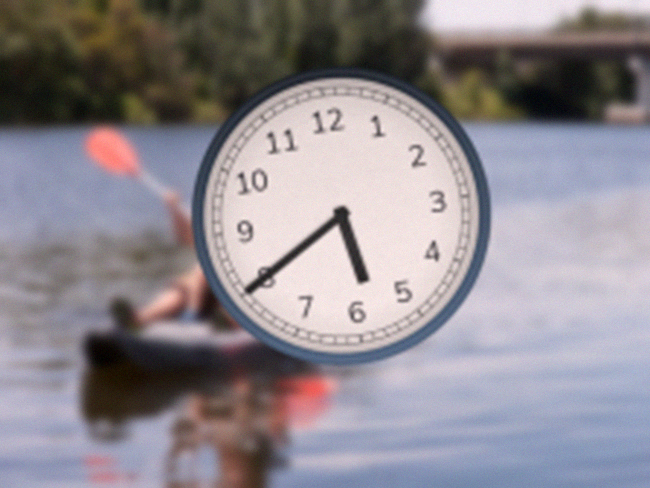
5 h 40 min
